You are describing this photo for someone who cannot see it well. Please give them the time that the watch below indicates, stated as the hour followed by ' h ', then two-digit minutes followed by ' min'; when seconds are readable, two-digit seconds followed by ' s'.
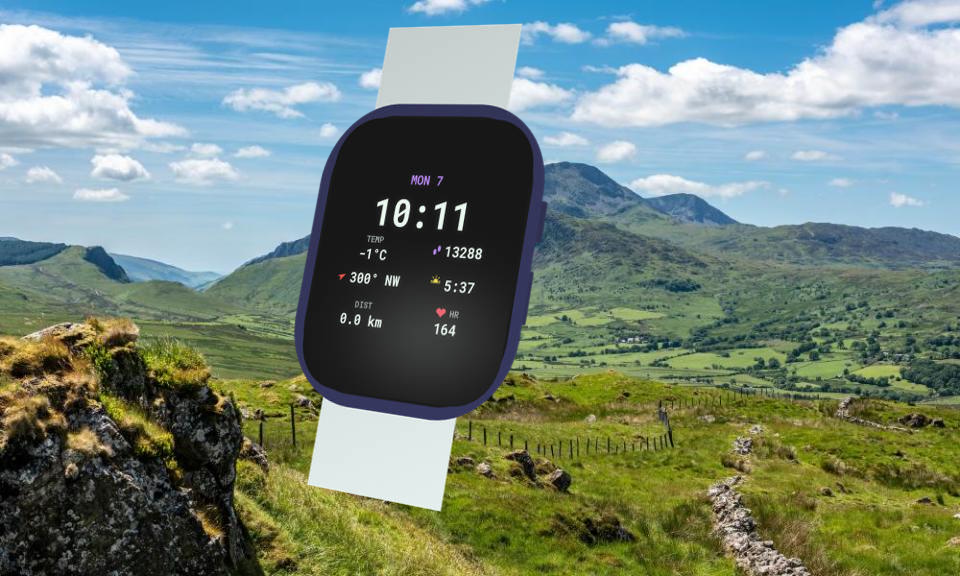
10 h 11 min
